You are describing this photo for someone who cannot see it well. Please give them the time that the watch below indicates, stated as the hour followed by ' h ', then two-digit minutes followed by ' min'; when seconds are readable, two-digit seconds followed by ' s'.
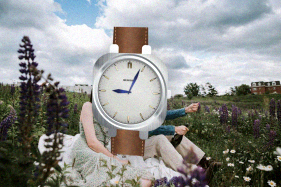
9 h 04 min
